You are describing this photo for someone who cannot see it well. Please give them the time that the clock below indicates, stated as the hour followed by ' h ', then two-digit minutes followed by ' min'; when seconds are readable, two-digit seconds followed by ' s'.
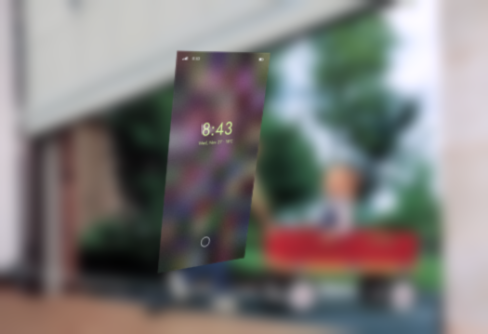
8 h 43 min
